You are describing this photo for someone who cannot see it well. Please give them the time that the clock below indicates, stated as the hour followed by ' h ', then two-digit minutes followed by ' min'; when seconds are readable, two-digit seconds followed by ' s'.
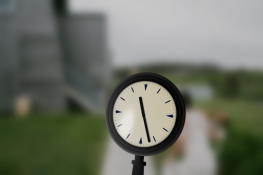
11 h 27 min
